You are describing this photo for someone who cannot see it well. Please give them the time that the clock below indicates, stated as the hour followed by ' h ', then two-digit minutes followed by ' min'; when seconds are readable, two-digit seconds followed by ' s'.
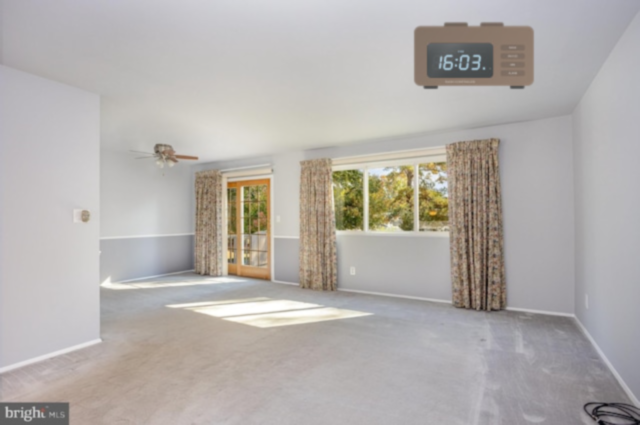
16 h 03 min
